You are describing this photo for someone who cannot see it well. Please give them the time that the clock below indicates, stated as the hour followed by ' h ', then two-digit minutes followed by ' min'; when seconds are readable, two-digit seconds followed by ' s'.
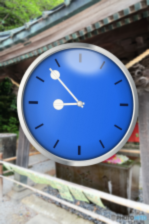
8 h 53 min
